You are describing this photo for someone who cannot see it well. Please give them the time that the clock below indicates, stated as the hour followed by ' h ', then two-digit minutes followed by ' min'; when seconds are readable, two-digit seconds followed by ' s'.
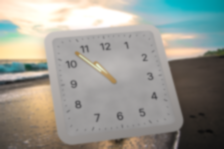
10 h 53 min
